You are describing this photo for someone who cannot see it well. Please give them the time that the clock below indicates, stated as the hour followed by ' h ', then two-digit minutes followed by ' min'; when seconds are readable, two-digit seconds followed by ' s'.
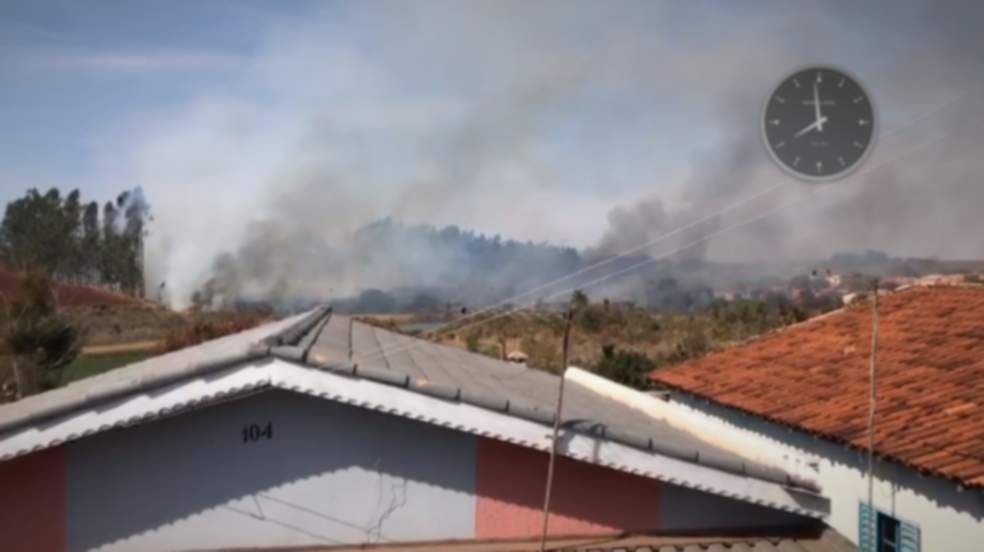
7 h 59 min
